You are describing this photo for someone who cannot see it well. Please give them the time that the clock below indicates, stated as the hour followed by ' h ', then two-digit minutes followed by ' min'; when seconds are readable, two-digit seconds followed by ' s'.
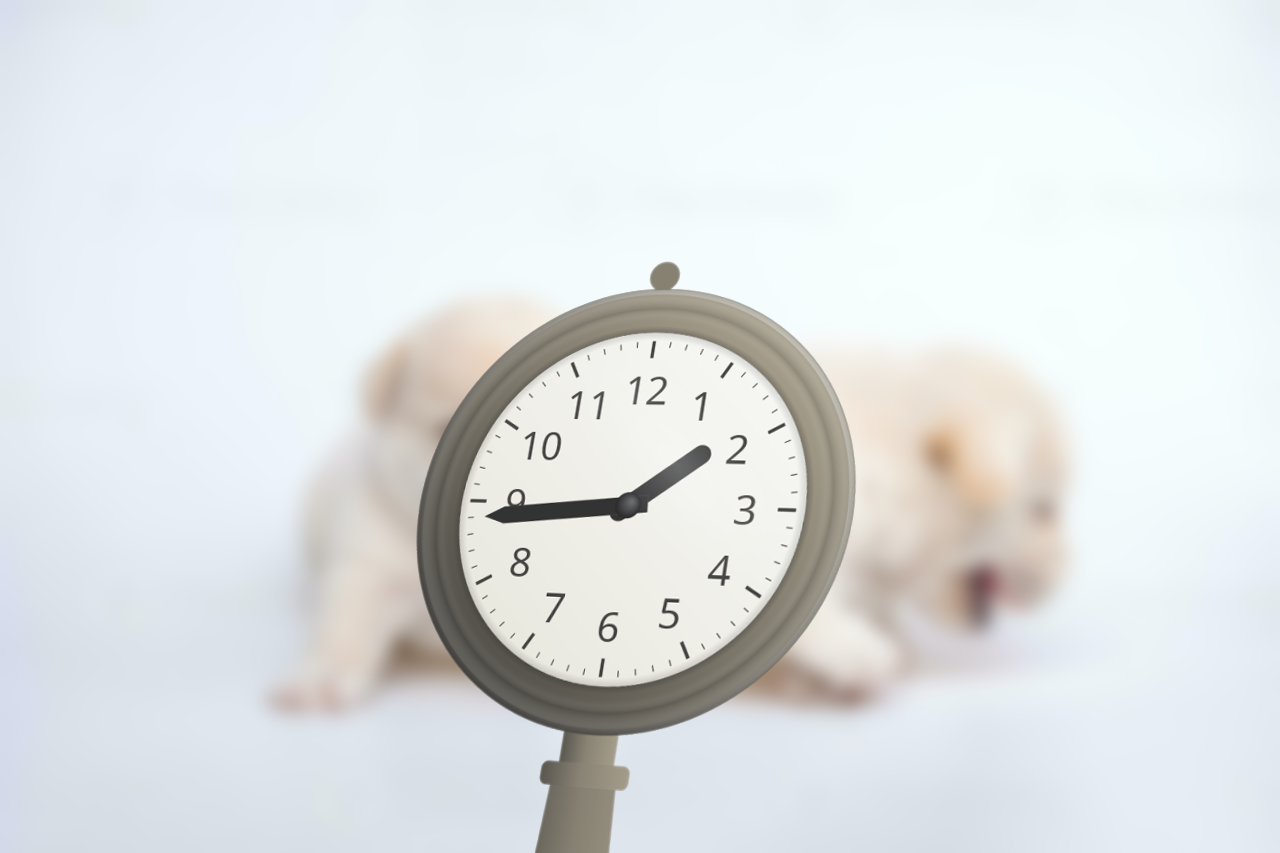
1 h 44 min
